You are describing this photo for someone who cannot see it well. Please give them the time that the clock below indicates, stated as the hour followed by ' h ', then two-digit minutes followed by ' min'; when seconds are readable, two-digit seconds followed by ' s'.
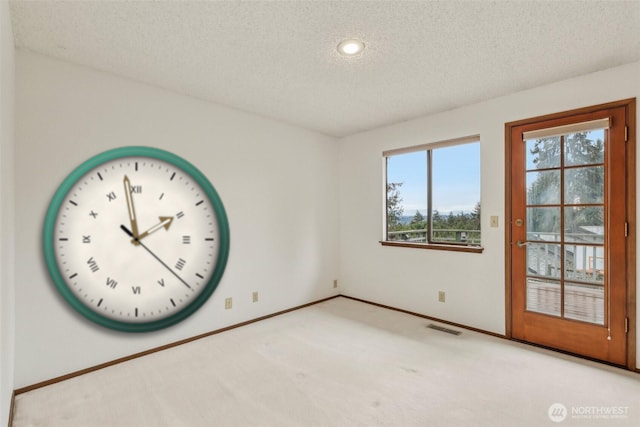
1 h 58 min 22 s
